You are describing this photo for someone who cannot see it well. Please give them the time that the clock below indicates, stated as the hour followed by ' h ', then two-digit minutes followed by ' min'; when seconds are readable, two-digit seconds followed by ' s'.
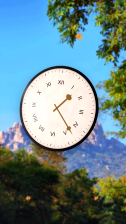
1 h 23 min
